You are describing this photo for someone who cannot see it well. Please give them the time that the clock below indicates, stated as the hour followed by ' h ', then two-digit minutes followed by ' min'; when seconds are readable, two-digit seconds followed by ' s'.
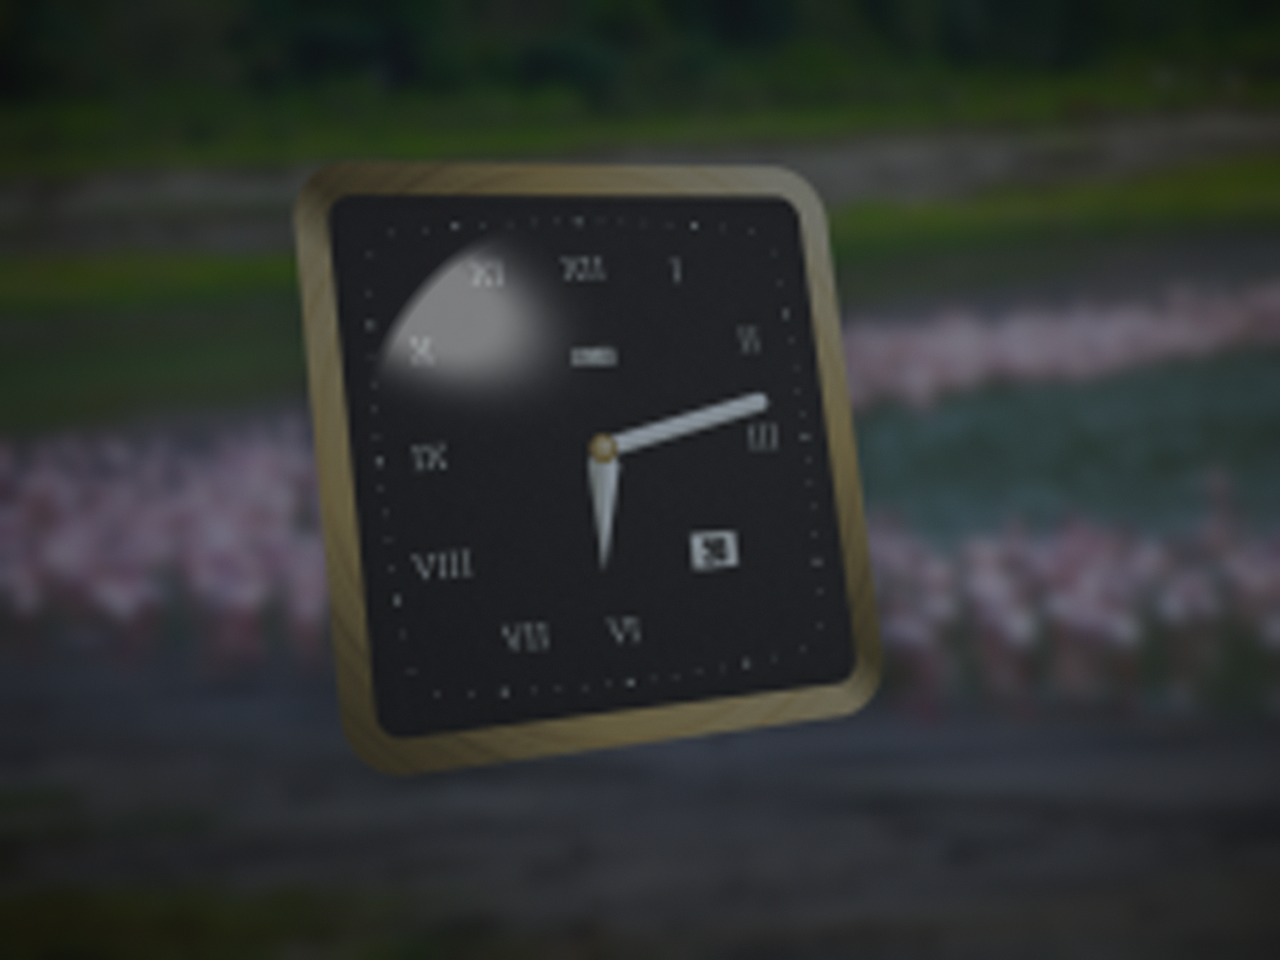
6 h 13 min
